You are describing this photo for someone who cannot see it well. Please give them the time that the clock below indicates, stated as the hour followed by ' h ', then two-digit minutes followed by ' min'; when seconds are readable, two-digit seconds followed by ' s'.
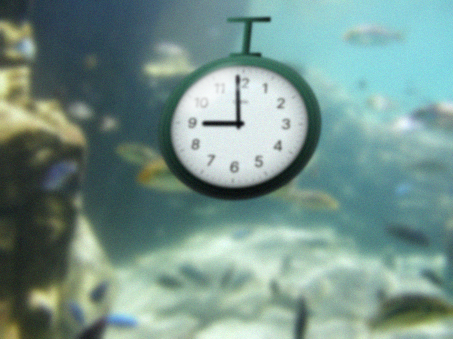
8 h 59 min
